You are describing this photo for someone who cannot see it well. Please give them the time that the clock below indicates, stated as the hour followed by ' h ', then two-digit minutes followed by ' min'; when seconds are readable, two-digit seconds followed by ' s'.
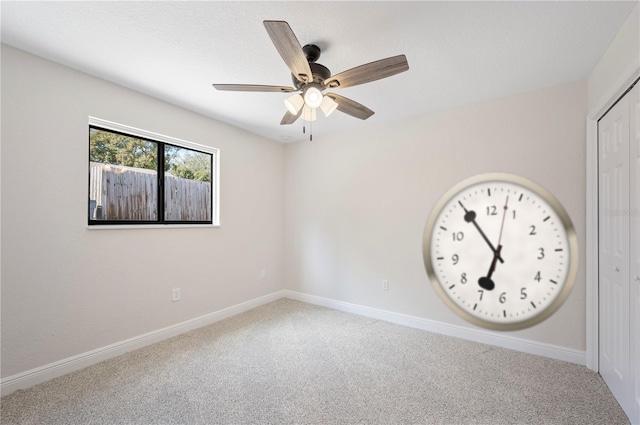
6 h 55 min 03 s
